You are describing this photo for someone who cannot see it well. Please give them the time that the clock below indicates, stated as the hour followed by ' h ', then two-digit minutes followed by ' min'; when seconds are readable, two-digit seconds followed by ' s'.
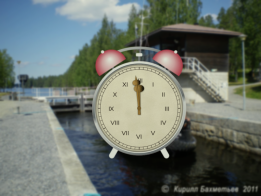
11 h 59 min
